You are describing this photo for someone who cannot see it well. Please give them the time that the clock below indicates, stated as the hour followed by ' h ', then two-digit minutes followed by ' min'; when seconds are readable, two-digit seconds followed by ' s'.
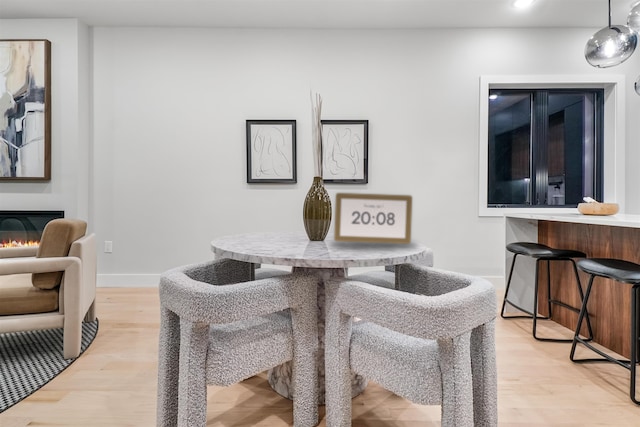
20 h 08 min
